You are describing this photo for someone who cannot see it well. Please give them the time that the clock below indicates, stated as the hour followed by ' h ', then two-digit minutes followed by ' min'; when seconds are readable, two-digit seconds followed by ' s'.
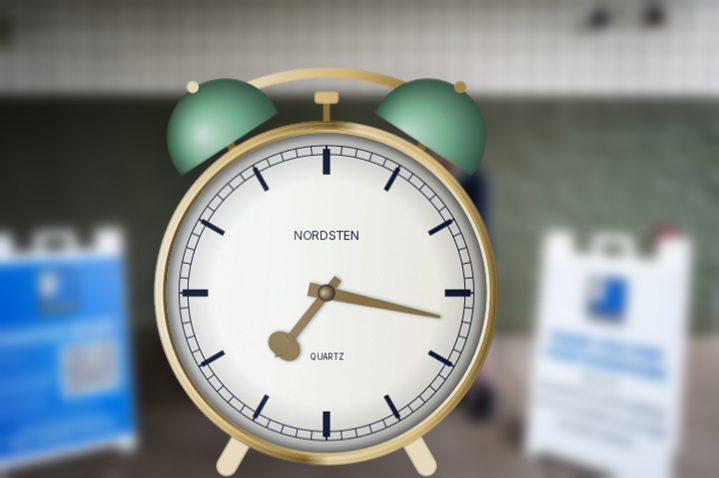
7 h 17 min
